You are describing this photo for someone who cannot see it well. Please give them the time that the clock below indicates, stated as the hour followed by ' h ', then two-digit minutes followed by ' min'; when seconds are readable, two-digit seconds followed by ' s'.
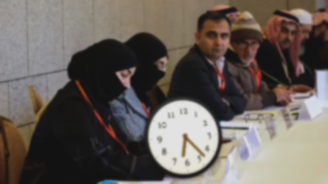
6 h 23 min
